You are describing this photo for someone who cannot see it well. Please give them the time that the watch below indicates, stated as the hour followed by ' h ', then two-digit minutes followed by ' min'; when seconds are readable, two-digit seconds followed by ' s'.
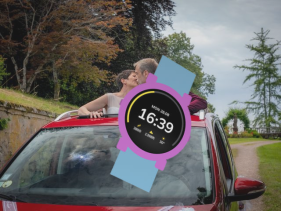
16 h 39 min
